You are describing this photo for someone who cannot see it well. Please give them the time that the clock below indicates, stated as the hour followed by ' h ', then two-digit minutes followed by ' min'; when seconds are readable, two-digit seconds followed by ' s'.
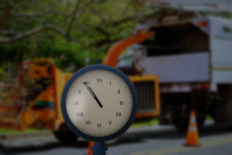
10 h 54 min
